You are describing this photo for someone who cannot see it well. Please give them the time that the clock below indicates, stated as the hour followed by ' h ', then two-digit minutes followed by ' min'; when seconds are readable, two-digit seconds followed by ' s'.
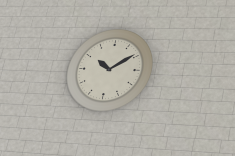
10 h 09 min
